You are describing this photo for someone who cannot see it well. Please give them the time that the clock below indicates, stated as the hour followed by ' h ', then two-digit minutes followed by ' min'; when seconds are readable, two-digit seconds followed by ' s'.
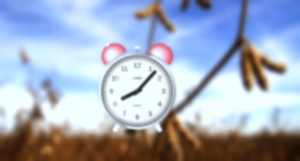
8 h 07 min
